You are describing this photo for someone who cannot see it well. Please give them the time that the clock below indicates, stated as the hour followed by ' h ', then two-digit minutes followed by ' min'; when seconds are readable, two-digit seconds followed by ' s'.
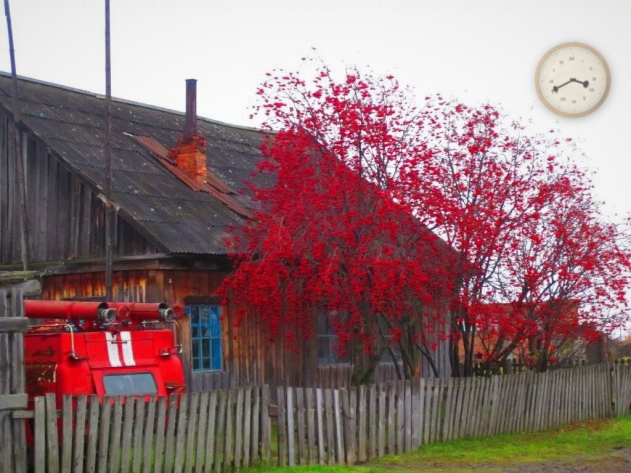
3 h 41 min
